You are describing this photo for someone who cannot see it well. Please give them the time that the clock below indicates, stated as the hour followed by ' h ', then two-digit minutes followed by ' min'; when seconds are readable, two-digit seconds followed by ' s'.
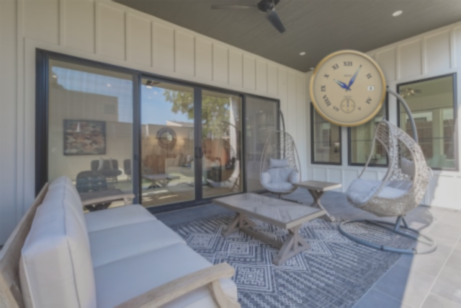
10 h 05 min
